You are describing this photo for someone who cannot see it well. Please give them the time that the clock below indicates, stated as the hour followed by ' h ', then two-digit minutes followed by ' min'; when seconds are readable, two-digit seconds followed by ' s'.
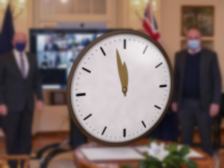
11 h 58 min
